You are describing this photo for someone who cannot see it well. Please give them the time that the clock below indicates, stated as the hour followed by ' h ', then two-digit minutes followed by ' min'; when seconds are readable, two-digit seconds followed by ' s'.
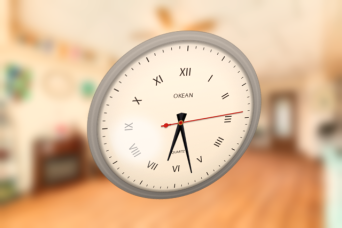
6 h 27 min 14 s
